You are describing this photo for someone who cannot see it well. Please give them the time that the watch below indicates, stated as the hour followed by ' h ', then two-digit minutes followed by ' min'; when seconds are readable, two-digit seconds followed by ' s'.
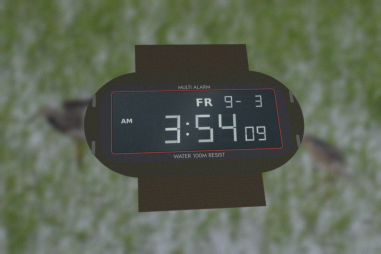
3 h 54 min 09 s
